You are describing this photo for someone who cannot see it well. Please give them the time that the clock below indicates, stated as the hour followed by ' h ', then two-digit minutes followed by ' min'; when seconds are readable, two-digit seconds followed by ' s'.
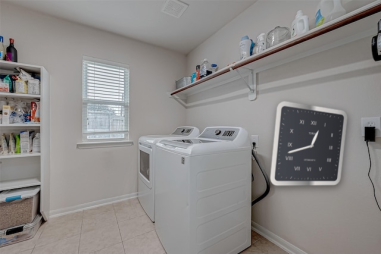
12 h 42 min
